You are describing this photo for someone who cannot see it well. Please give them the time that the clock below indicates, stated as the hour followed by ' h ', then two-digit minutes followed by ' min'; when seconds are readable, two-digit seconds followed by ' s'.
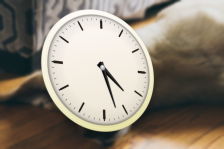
4 h 27 min
